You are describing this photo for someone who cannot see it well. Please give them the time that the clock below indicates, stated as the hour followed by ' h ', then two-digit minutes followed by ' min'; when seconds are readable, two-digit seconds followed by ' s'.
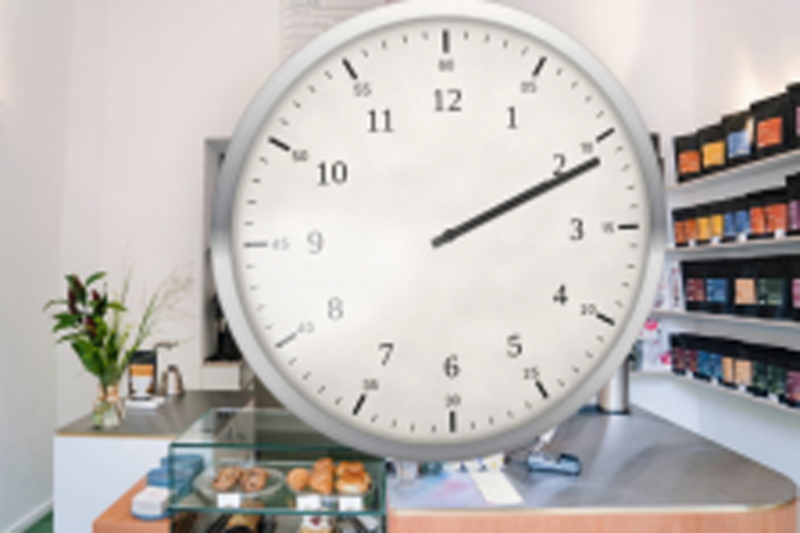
2 h 11 min
